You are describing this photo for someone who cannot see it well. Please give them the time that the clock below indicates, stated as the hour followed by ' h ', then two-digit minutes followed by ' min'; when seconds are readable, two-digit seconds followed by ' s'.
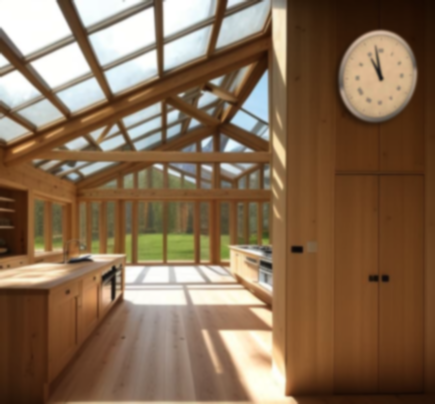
10 h 58 min
